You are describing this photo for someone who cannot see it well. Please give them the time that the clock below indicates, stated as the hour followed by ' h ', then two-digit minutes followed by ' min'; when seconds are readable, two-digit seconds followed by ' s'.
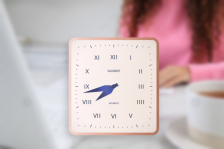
7 h 43 min
